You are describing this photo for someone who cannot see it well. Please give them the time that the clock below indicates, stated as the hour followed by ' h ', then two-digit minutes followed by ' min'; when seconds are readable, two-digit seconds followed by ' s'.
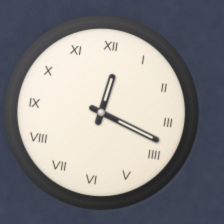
12 h 18 min
